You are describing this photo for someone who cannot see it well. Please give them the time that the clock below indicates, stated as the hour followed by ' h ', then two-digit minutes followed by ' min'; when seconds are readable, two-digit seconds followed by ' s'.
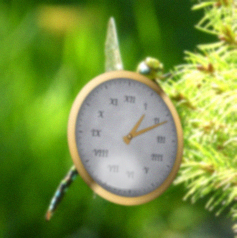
1 h 11 min
